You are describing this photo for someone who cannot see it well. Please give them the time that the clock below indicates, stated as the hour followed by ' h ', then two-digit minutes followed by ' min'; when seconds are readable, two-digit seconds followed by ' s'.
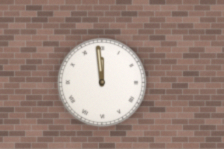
11 h 59 min
